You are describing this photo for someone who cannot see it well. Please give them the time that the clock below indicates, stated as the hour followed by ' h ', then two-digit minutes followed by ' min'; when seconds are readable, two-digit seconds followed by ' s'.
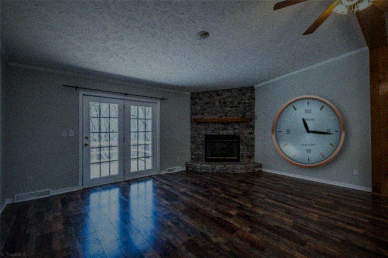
11 h 16 min
